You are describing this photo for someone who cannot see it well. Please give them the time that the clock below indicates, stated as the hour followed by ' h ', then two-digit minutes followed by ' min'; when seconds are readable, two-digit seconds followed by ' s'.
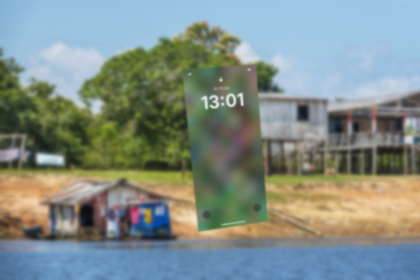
13 h 01 min
